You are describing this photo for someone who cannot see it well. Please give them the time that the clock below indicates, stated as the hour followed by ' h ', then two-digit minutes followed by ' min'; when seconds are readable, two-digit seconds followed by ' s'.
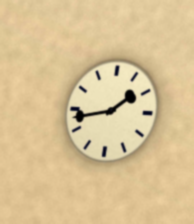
1 h 43 min
